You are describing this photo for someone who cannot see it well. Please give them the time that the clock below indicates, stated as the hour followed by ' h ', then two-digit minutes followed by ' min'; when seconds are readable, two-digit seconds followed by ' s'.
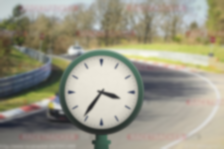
3 h 36 min
